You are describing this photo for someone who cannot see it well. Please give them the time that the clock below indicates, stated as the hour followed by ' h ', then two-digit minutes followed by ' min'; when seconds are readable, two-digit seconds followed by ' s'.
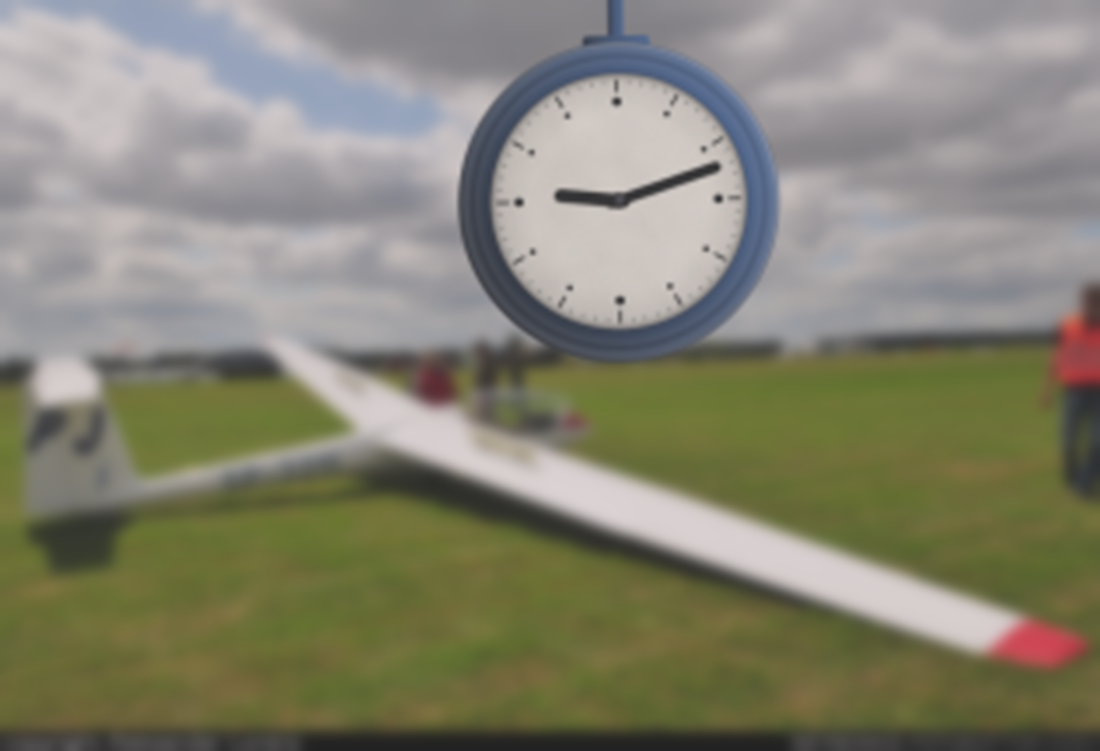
9 h 12 min
